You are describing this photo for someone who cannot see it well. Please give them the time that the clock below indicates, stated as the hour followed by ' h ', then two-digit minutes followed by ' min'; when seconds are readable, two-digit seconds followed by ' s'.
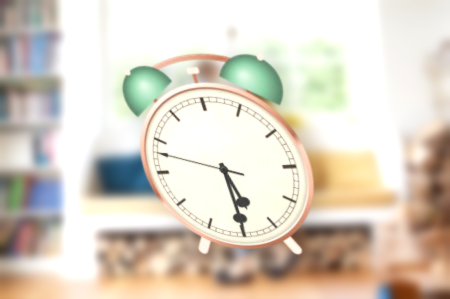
5 h 29 min 48 s
